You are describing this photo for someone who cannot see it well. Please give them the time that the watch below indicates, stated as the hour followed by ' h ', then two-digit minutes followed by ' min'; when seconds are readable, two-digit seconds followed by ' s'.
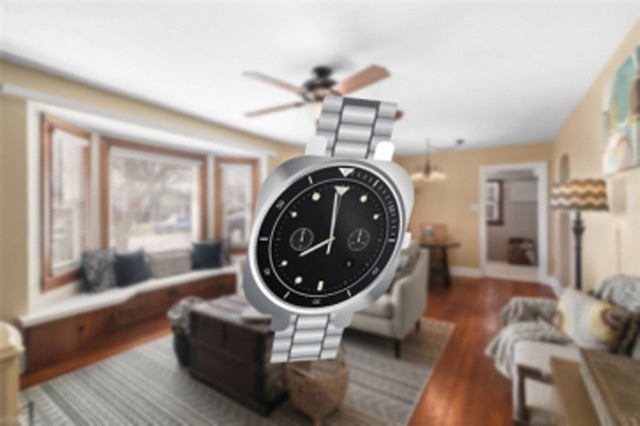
7 h 59 min
